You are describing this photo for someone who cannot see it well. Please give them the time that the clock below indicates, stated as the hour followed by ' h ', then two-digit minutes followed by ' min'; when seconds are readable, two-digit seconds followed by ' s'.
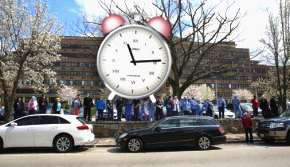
11 h 14 min
